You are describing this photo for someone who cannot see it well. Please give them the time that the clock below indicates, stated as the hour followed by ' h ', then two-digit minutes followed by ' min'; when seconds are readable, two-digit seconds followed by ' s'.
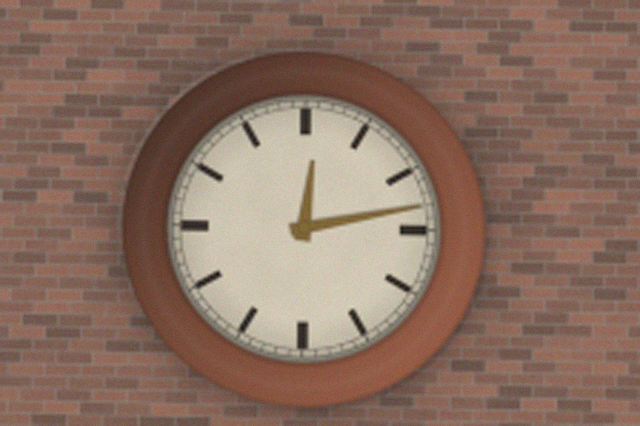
12 h 13 min
